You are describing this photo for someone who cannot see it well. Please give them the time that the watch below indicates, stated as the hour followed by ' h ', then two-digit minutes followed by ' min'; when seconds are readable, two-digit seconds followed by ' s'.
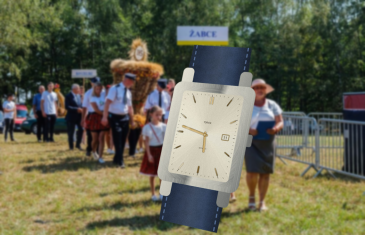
5 h 47 min
